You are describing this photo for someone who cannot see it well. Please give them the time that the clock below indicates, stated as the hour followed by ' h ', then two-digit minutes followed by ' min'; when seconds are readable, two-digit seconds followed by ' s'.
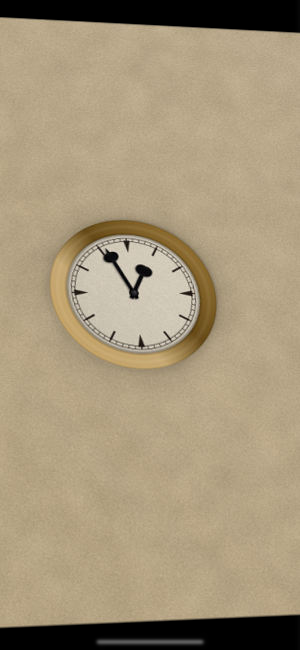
12 h 56 min
